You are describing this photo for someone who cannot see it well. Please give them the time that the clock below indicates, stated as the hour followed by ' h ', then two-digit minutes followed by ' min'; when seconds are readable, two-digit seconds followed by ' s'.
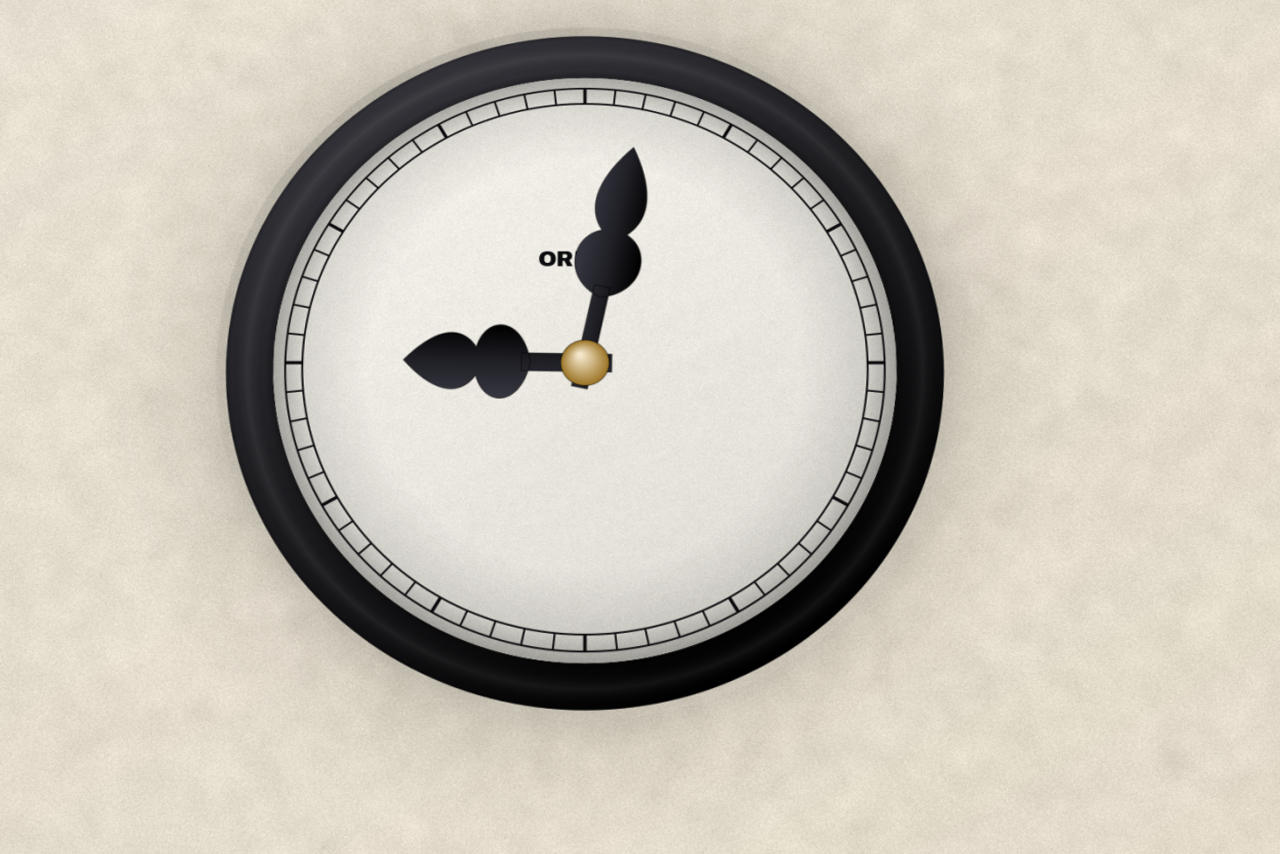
9 h 02 min
